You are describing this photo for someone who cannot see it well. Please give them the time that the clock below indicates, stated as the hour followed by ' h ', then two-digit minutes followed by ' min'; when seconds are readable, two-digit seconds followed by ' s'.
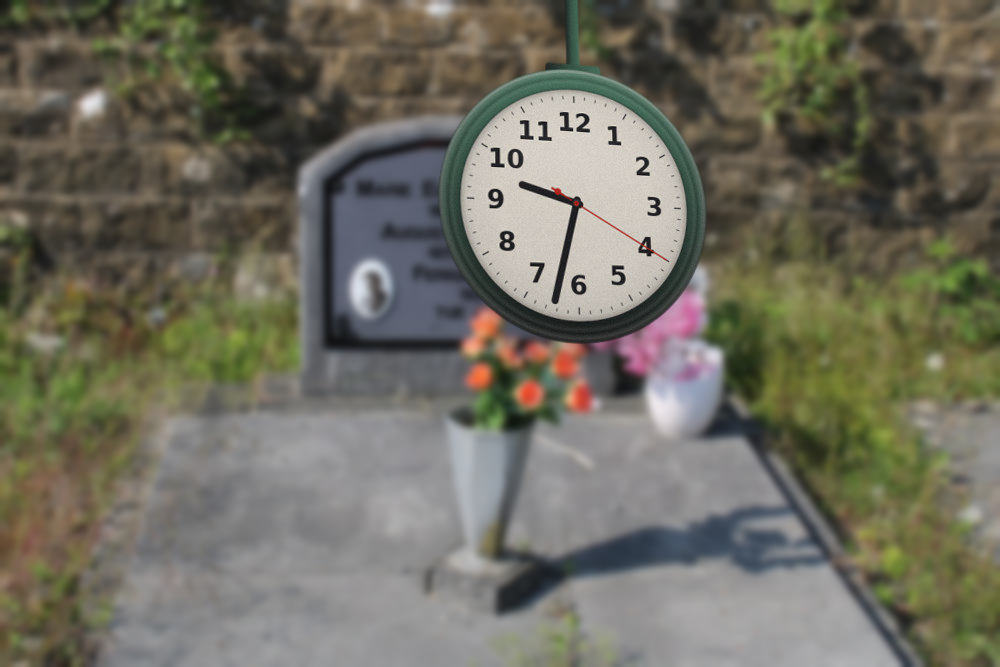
9 h 32 min 20 s
